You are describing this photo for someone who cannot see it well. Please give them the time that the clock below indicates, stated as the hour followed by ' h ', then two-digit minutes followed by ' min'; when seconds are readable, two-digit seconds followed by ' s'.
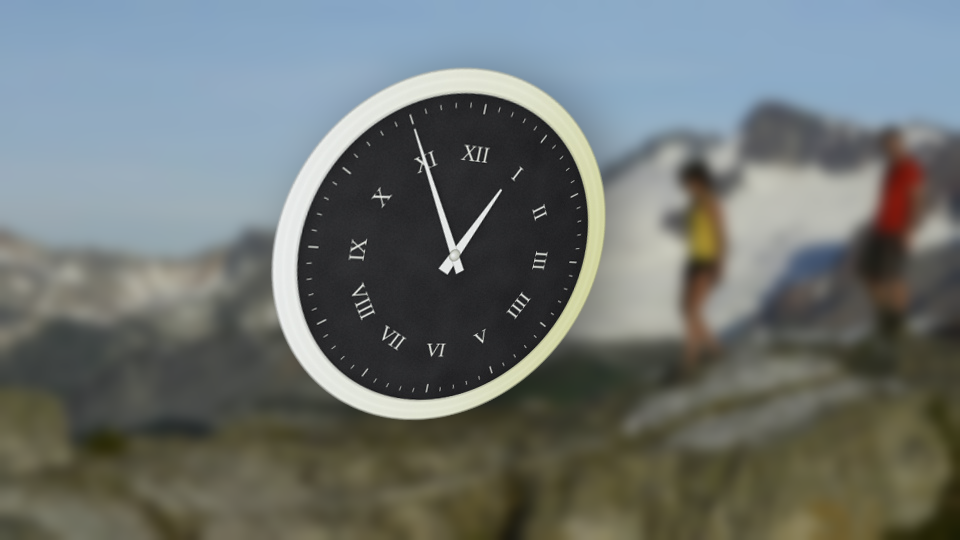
12 h 55 min
